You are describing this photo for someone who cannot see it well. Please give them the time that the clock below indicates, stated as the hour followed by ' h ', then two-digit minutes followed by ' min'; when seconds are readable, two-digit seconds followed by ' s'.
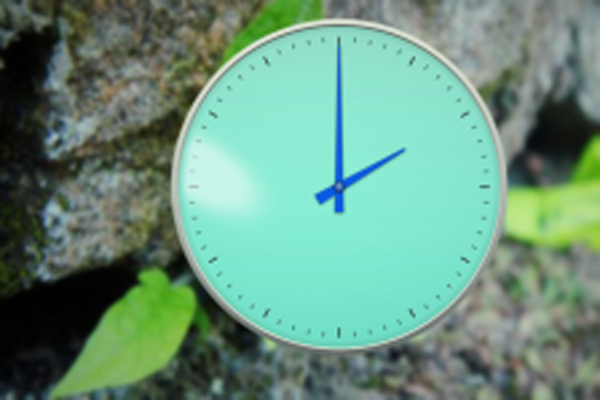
2 h 00 min
